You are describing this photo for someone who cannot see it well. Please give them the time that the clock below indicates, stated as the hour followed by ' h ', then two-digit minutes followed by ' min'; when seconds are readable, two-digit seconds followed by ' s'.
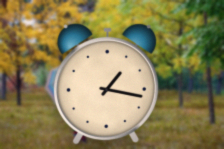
1 h 17 min
